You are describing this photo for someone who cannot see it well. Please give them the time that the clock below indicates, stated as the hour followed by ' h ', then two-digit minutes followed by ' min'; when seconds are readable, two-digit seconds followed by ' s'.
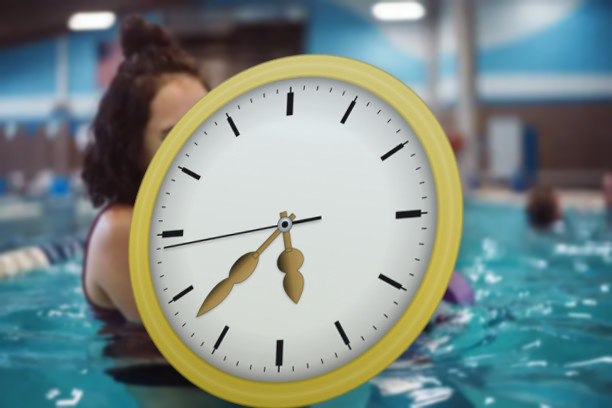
5 h 37 min 44 s
